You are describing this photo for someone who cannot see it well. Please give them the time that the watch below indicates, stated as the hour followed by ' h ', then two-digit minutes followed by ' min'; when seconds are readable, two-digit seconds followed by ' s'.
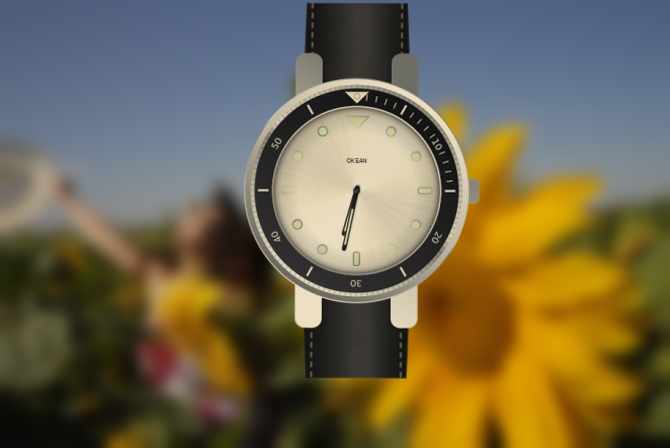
6 h 32 min
